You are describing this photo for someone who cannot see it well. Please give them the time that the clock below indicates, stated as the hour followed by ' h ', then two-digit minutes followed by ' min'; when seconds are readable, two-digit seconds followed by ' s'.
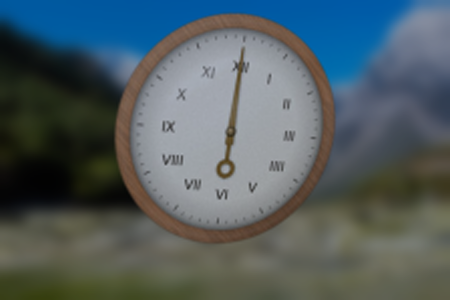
6 h 00 min
